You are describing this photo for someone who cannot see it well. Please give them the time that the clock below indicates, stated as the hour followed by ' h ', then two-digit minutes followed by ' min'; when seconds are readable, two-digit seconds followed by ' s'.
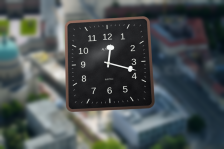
12 h 18 min
